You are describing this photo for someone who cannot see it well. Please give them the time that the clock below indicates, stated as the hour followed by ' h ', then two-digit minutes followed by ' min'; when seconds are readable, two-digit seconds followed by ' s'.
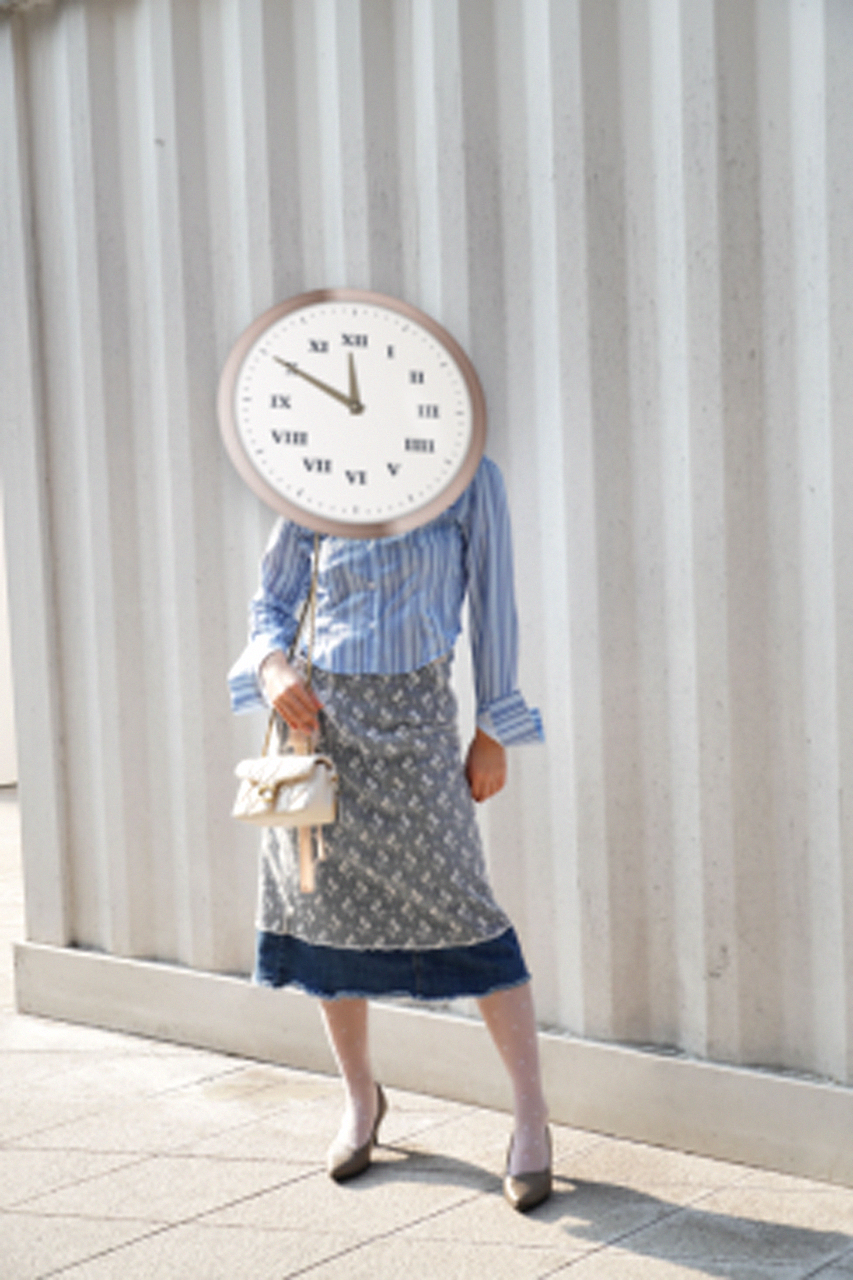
11 h 50 min
